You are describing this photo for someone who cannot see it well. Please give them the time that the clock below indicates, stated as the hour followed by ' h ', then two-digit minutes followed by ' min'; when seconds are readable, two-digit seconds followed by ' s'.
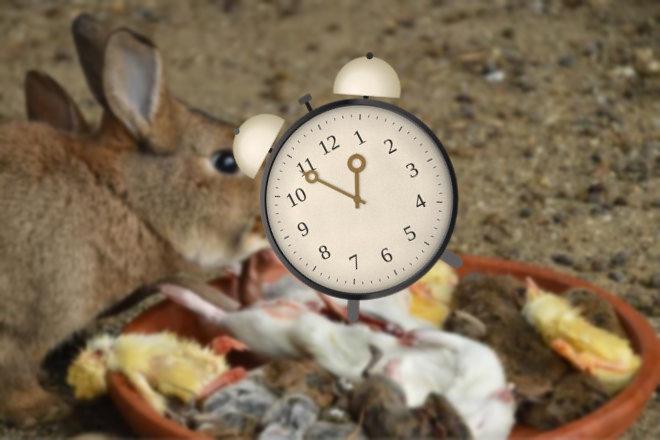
12 h 54 min
